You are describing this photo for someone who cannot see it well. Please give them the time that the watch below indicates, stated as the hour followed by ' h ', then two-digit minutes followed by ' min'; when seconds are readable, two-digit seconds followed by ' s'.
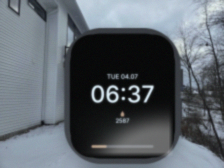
6 h 37 min
